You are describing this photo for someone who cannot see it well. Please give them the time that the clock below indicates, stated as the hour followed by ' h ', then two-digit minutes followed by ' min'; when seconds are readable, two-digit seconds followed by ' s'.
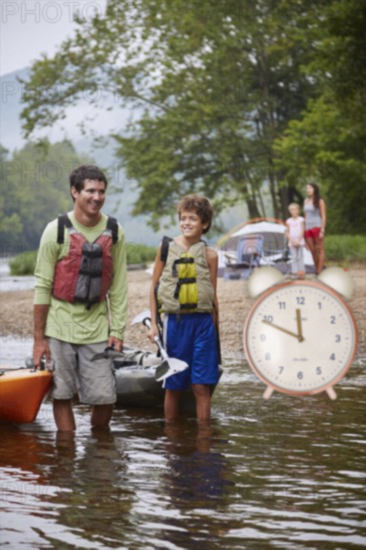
11 h 49 min
